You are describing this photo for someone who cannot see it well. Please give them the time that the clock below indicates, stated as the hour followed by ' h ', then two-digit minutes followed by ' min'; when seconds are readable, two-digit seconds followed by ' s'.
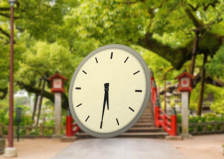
5 h 30 min
